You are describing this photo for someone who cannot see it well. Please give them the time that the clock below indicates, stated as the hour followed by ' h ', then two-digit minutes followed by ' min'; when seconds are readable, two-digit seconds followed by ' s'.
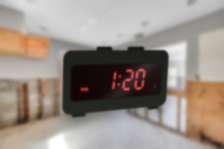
1 h 20 min
